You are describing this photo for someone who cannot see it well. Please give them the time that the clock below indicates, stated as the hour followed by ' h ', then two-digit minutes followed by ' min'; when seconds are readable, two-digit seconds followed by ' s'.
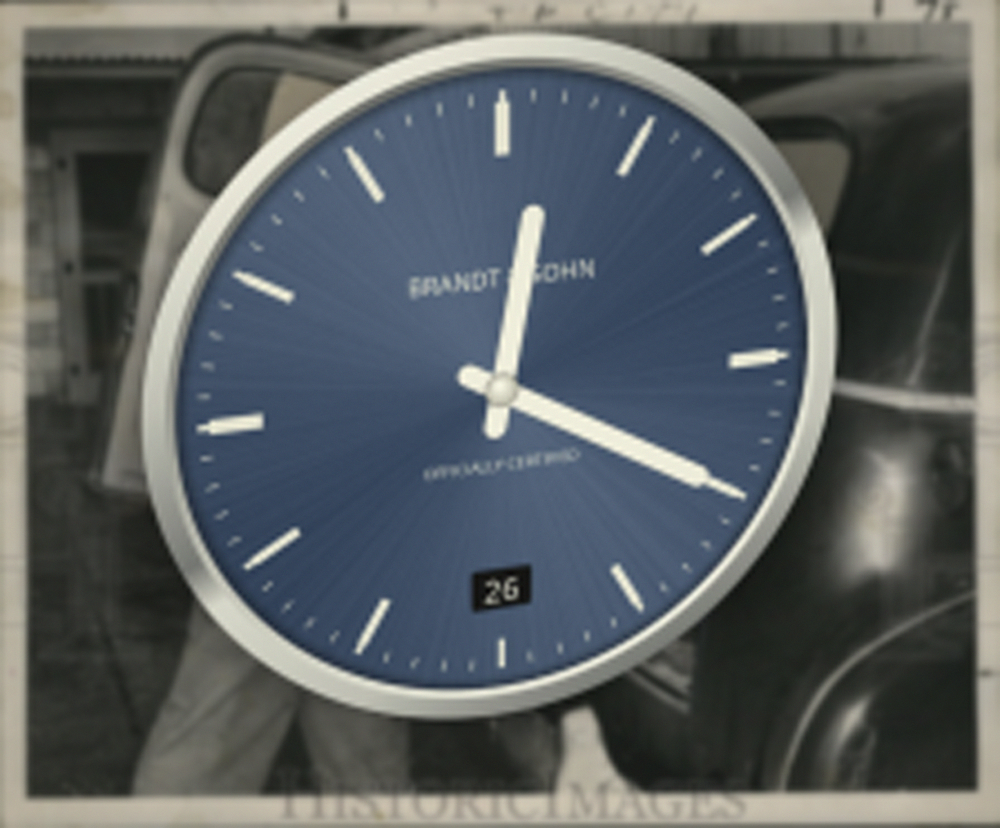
12 h 20 min
